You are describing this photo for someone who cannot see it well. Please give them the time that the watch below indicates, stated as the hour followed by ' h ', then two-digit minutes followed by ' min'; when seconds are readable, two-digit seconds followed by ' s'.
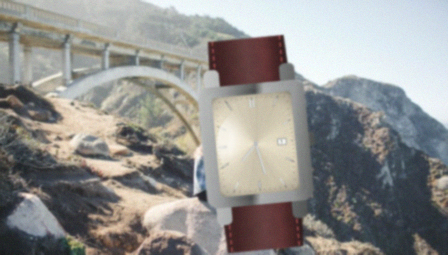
7 h 28 min
